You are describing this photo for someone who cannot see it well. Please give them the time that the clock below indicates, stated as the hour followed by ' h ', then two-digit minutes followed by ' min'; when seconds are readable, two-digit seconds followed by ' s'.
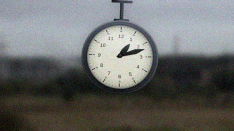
1 h 12 min
